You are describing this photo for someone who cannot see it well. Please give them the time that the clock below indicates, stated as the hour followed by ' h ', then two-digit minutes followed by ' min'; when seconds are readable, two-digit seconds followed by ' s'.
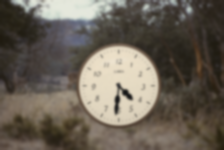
4 h 31 min
